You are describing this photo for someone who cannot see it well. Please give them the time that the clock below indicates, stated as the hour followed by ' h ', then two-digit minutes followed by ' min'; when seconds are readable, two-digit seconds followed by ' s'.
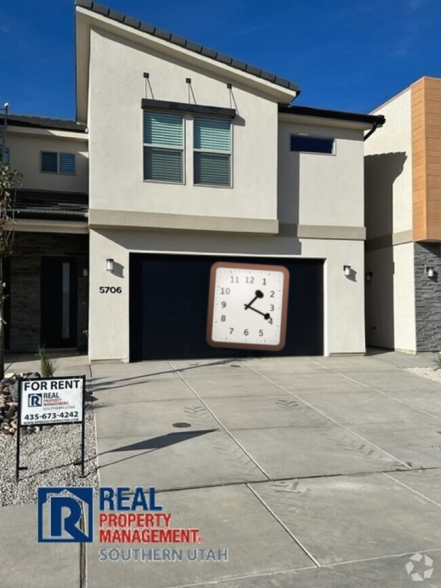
1 h 19 min
